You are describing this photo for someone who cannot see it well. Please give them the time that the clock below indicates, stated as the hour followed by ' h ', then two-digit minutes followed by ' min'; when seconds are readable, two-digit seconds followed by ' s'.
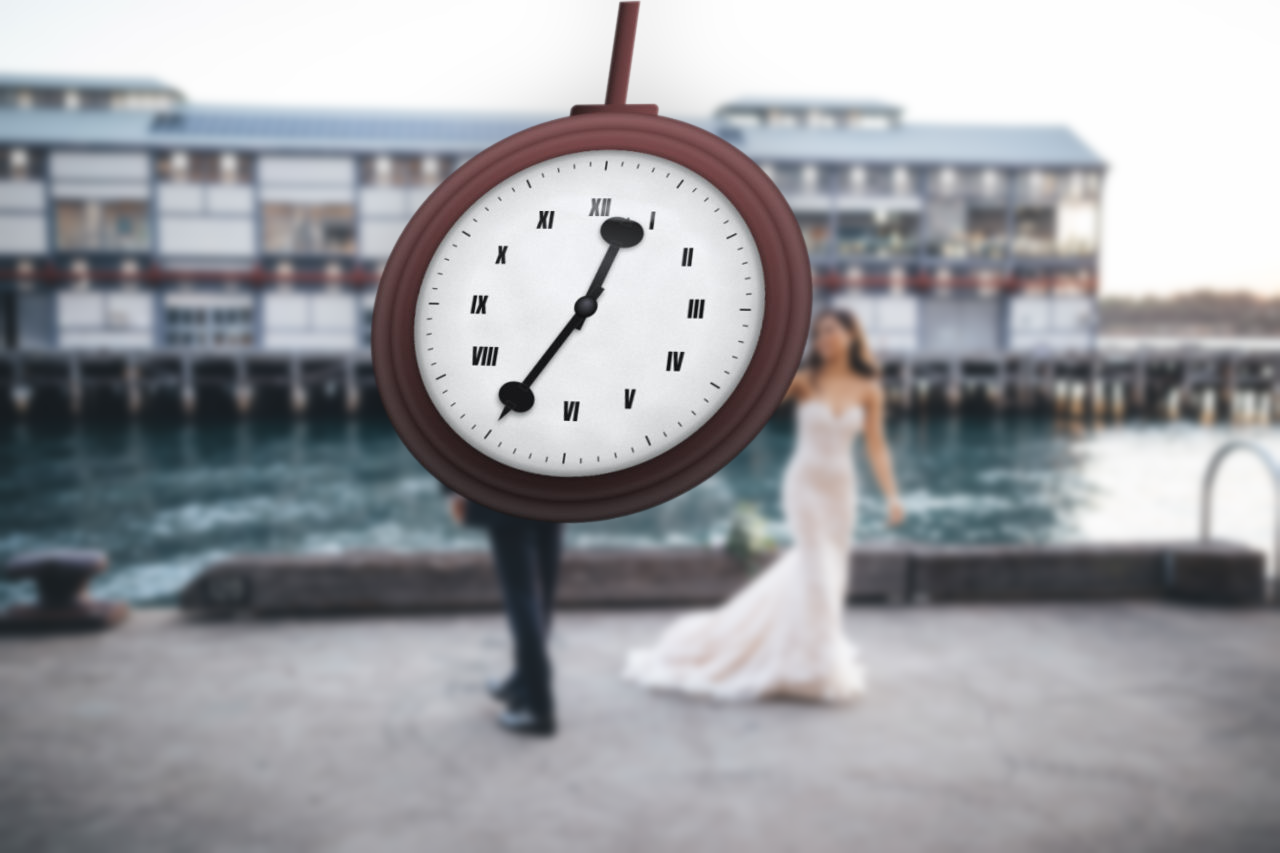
12 h 35 min
